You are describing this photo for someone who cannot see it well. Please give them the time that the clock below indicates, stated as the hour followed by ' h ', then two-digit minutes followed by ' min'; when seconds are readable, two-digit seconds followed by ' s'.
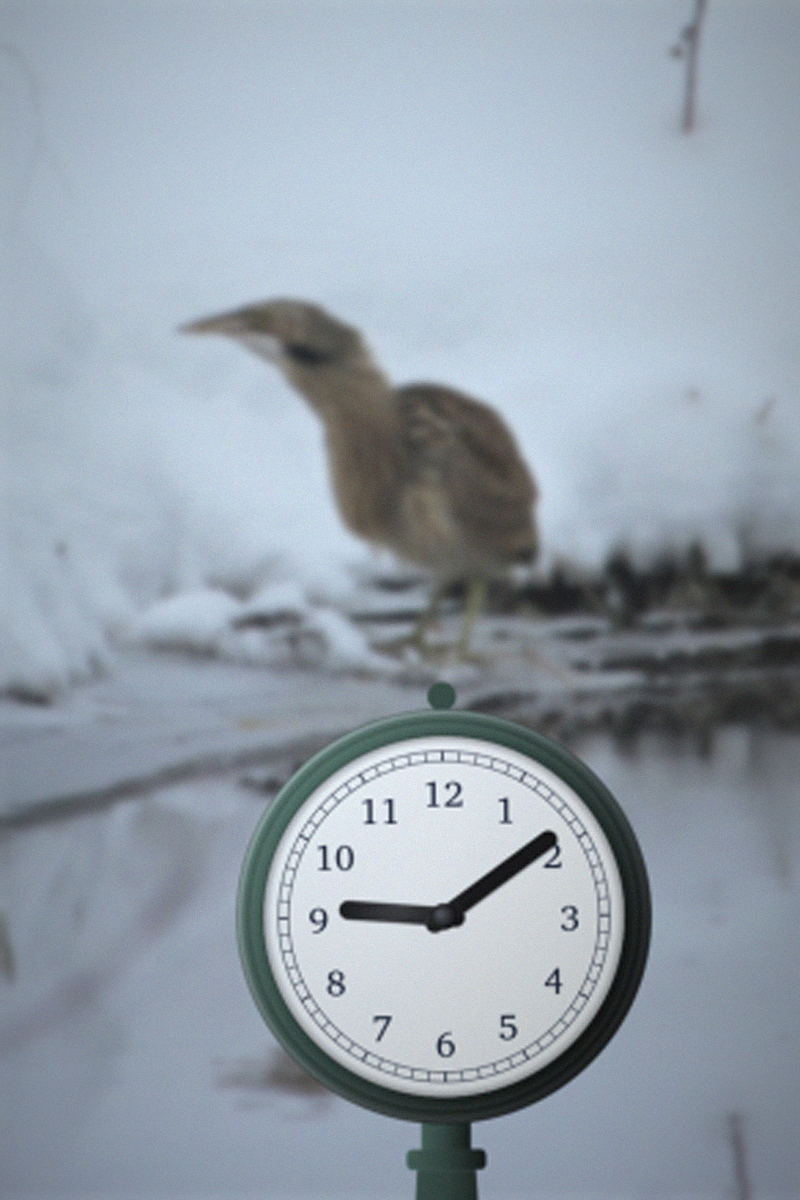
9 h 09 min
